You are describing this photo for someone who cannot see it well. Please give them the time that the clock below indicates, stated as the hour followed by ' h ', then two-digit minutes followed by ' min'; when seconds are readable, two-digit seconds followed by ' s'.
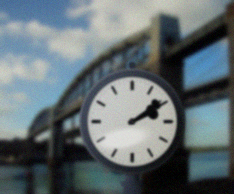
2 h 09 min
